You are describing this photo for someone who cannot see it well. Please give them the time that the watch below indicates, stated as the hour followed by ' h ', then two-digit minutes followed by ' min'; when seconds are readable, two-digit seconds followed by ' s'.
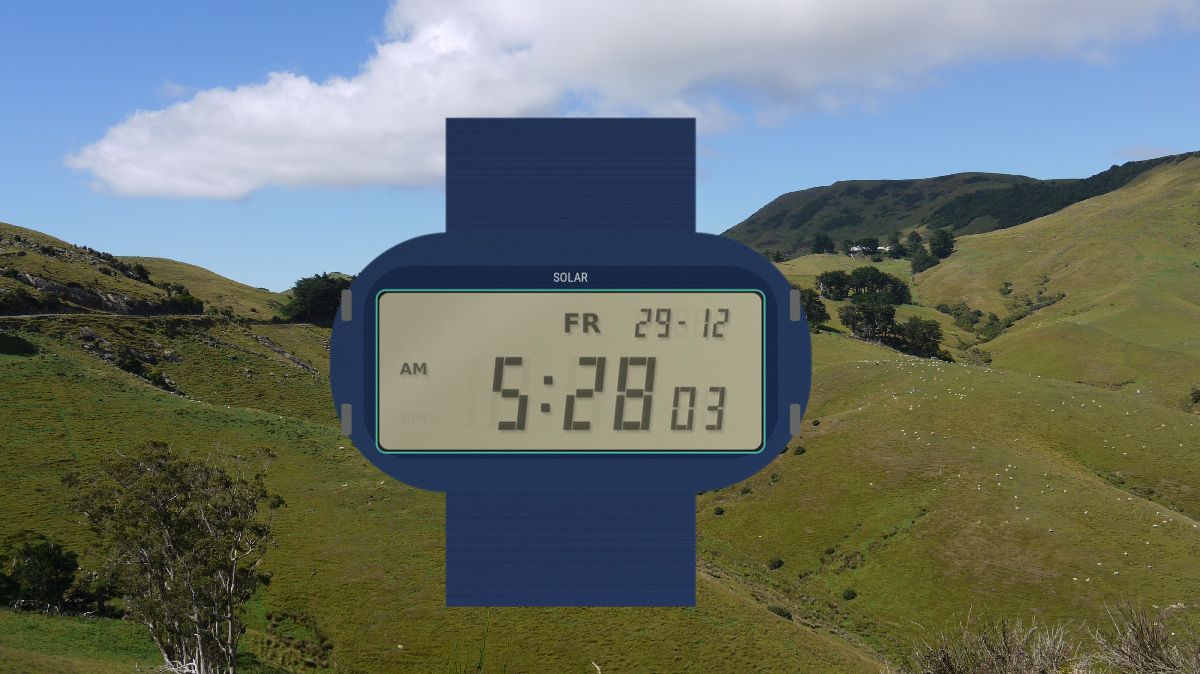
5 h 28 min 03 s
